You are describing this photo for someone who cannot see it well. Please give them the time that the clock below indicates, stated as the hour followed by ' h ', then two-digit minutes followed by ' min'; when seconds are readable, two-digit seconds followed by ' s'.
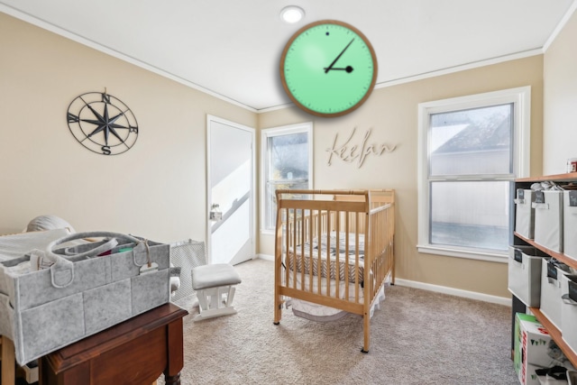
3 h 07 min
